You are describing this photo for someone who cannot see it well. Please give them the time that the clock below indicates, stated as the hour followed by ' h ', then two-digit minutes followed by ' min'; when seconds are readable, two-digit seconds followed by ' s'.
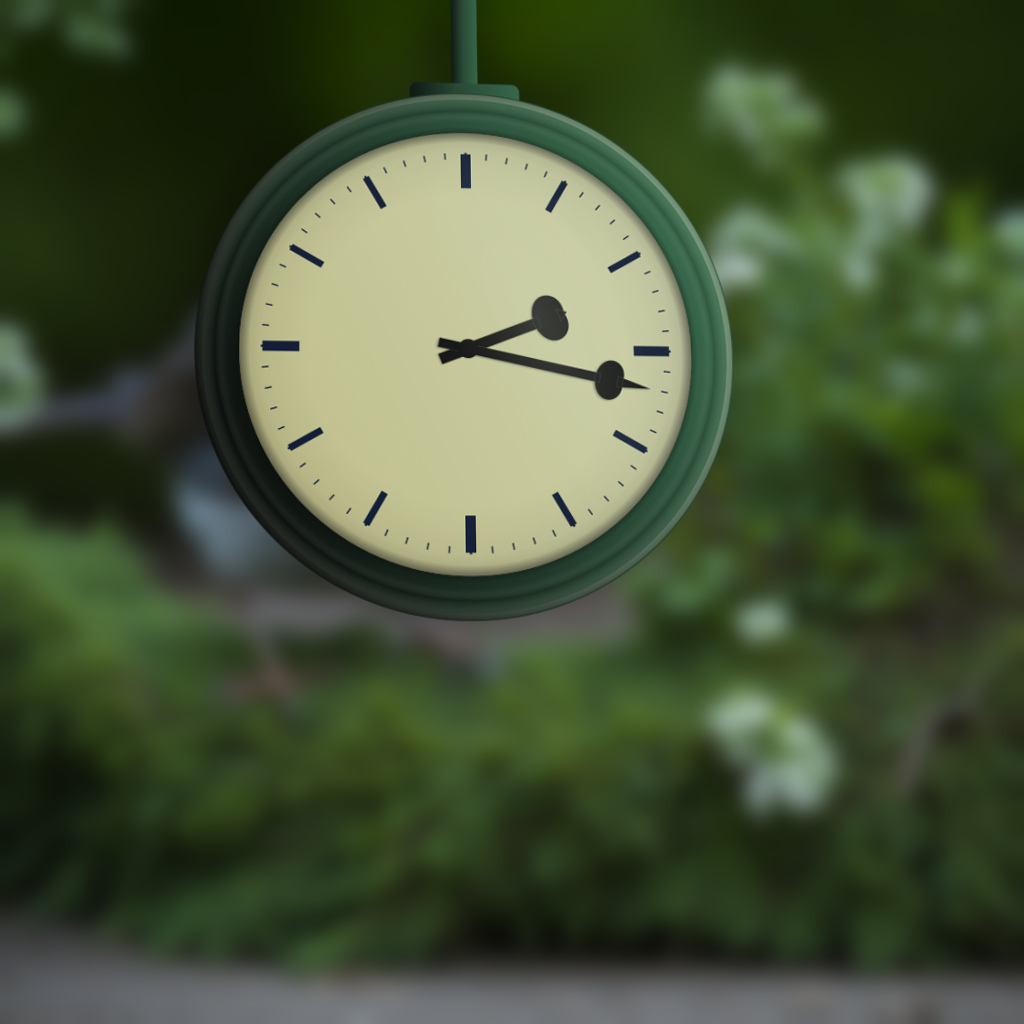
2 h 17 min
